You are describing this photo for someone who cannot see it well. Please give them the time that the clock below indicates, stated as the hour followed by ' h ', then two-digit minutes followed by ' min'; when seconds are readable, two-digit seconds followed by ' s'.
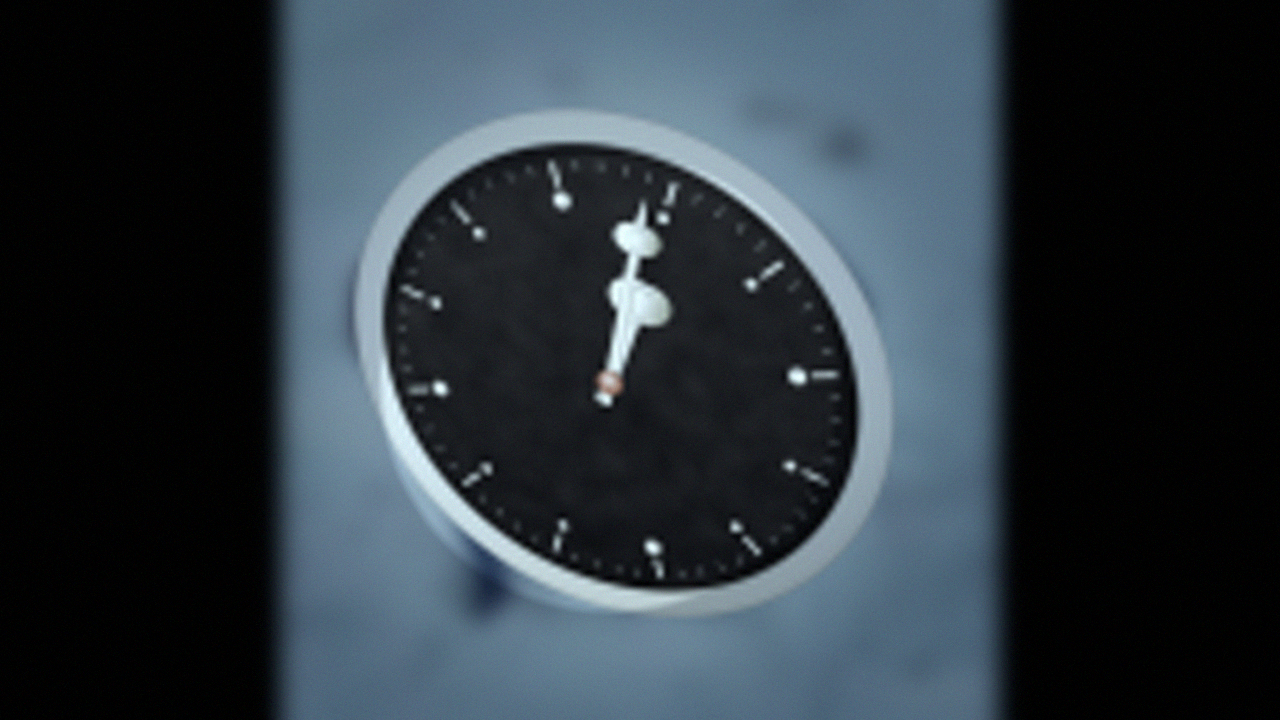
1 h 04 min
